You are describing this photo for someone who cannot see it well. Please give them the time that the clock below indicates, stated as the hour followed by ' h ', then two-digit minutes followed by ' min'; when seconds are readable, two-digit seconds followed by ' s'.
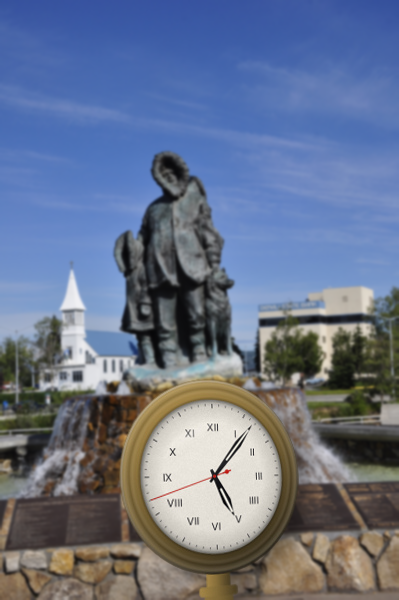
5 h 06 min 42 s
